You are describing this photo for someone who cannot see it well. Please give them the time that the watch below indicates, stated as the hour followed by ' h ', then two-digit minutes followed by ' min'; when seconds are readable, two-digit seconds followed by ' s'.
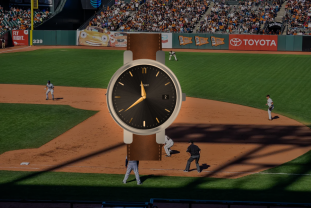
11 h 39 min
